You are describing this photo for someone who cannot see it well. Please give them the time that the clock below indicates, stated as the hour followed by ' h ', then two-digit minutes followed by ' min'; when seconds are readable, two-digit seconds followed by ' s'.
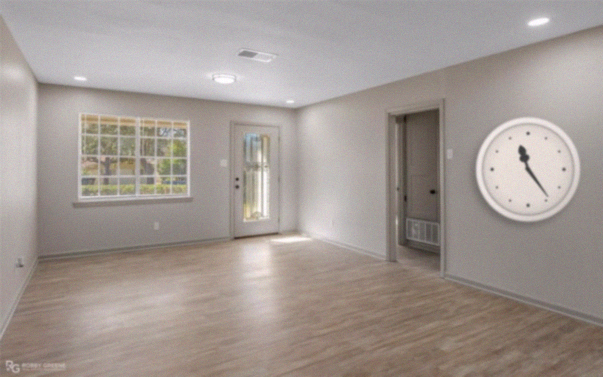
11 h 24 min
